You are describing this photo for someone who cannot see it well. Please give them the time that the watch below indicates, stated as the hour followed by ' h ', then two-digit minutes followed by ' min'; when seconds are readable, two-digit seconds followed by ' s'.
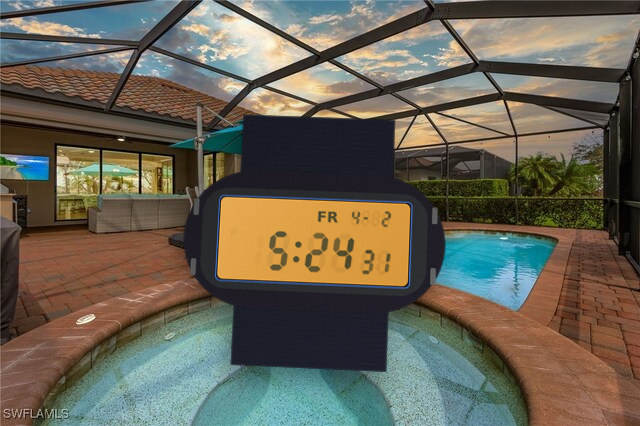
5 h 24 min 31 s
